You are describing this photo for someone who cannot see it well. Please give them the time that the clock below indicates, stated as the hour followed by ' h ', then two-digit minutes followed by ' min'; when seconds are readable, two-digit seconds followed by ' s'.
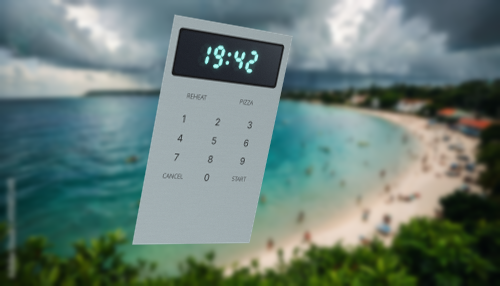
19 h 42 min
